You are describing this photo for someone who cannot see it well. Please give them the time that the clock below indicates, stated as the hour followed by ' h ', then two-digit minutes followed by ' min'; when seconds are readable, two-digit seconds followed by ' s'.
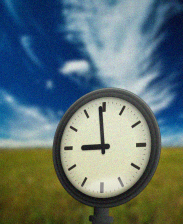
8 h 59 min
